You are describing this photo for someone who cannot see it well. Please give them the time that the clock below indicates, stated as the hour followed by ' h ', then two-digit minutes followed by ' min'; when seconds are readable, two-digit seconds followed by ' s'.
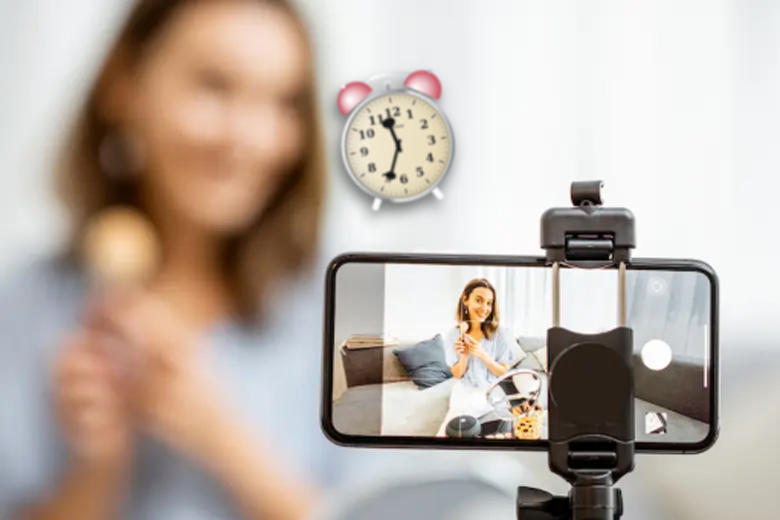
11 h 34 min
